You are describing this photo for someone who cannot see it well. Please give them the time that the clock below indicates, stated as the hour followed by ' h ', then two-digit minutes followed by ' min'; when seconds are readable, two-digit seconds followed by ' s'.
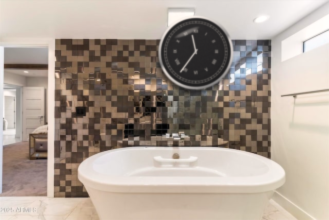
11 h 36 min
